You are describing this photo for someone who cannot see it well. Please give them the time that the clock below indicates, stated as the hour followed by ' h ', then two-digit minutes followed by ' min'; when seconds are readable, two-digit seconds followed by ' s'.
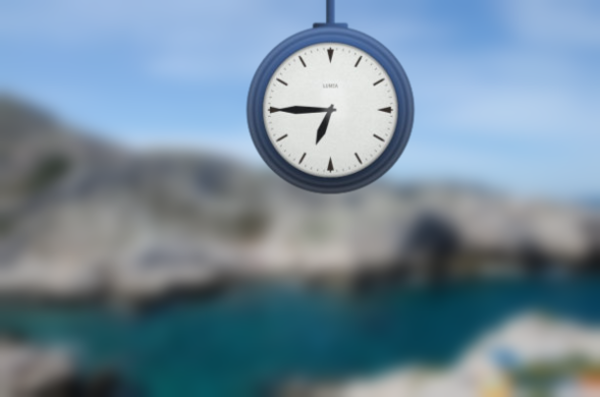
6 h 45 min
